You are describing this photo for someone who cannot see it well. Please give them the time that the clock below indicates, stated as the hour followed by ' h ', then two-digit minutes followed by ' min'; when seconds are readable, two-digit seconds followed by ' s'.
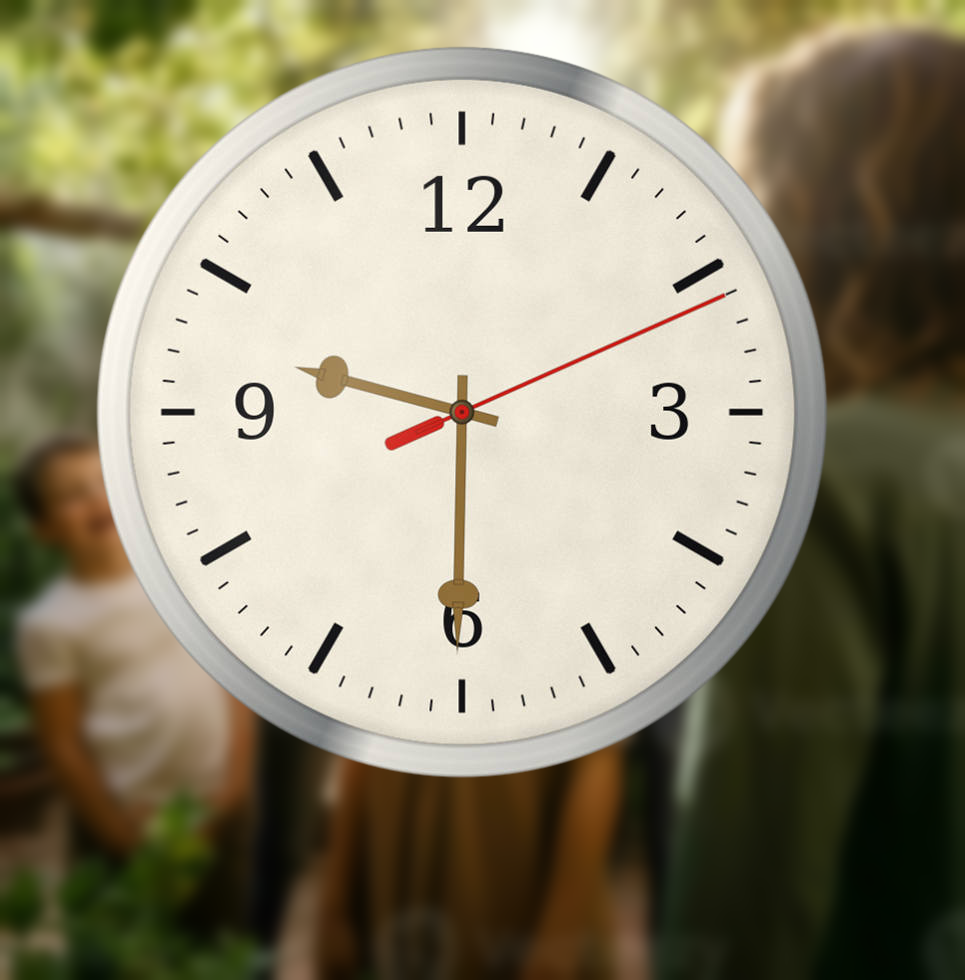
9 h 30 min 11 s
